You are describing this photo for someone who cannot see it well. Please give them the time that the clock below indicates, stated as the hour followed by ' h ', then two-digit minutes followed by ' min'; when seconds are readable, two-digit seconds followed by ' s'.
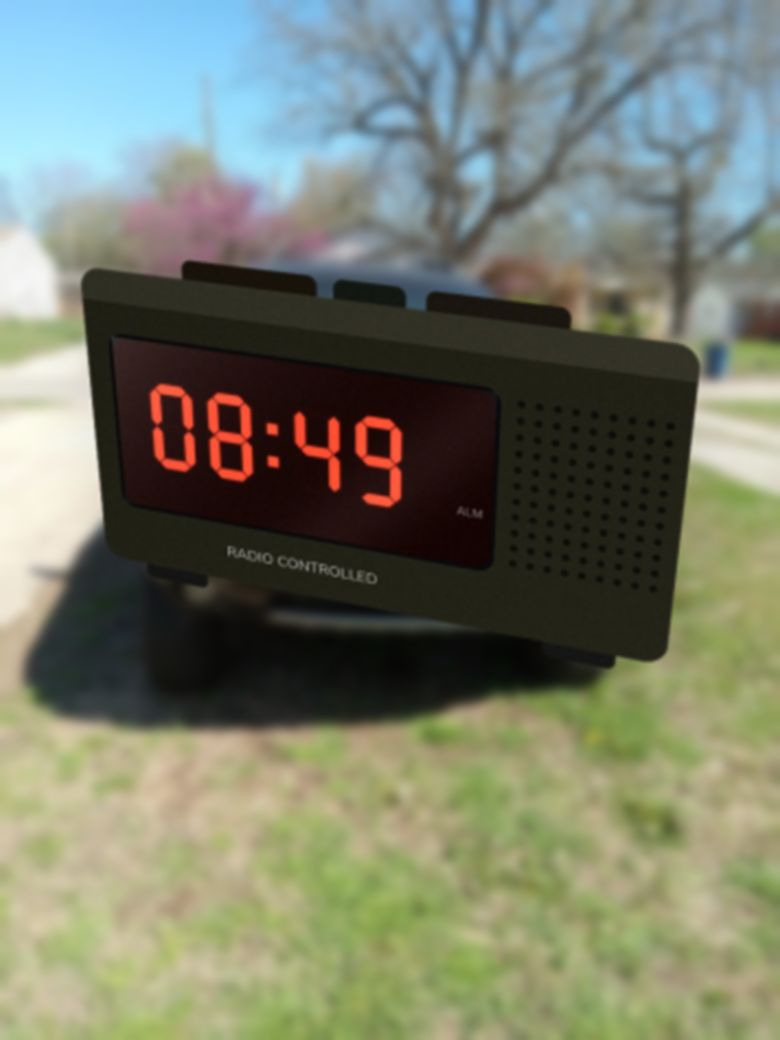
8 h 49 min
